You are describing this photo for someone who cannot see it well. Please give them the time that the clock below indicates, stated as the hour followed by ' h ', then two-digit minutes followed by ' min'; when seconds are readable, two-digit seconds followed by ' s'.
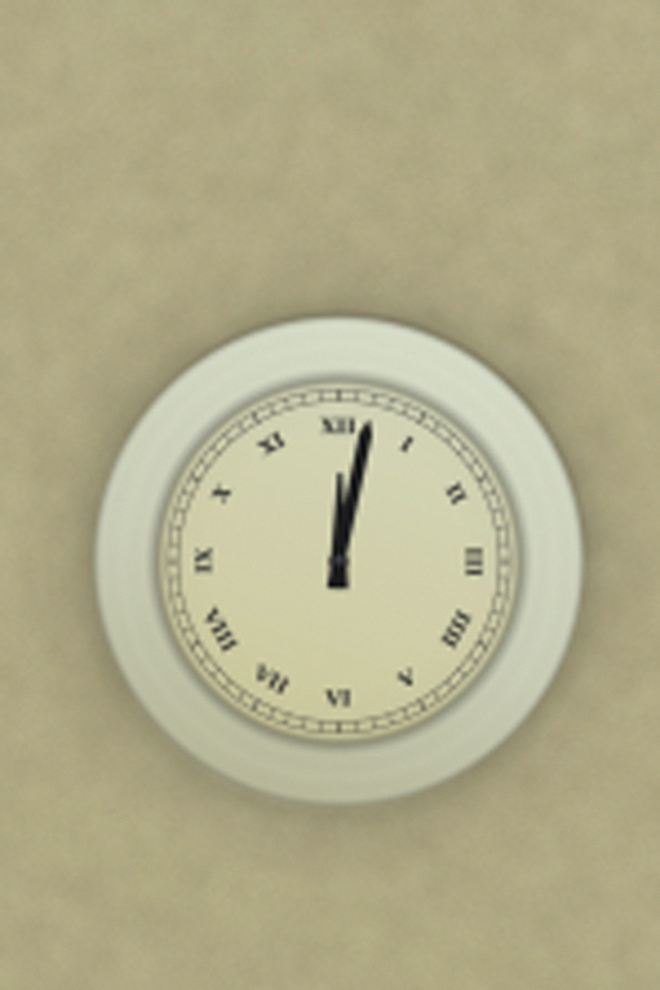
12 h 02 min
